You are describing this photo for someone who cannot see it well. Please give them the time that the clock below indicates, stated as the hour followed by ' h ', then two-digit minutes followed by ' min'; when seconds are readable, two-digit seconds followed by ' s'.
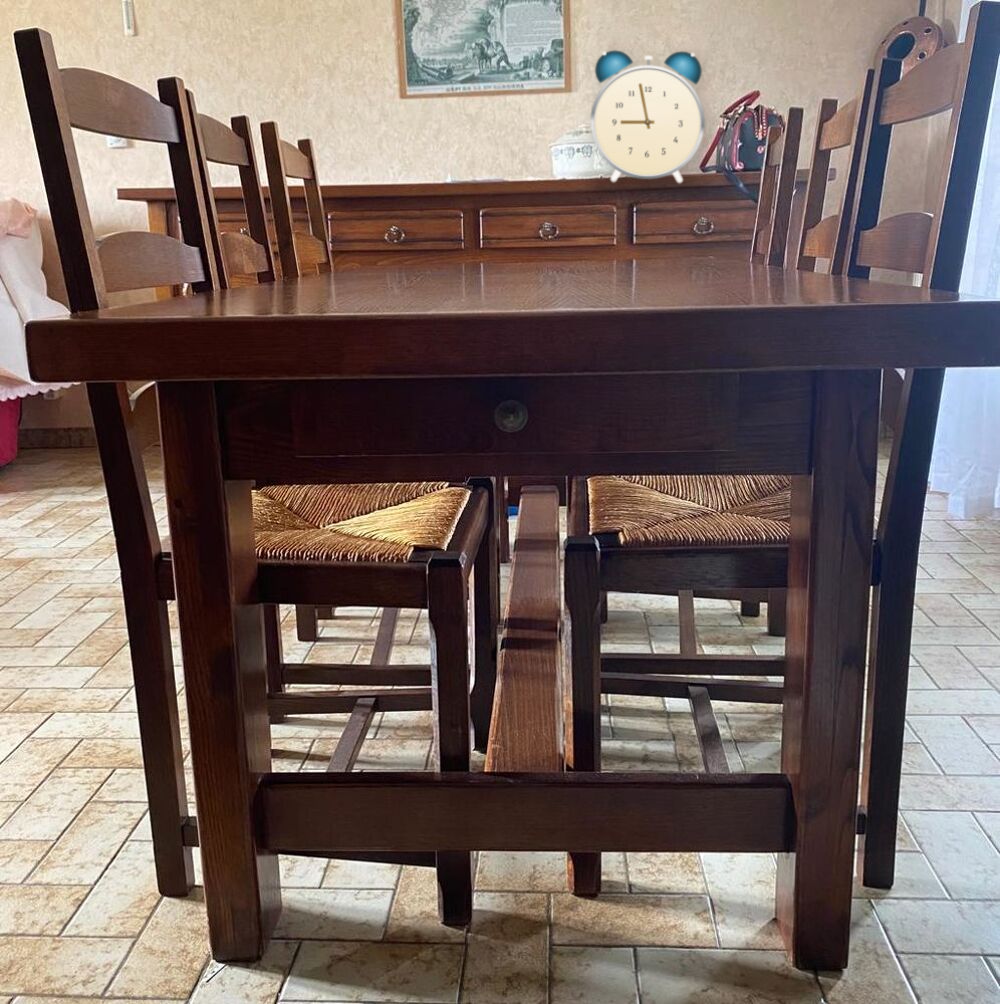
8 h 58 min
